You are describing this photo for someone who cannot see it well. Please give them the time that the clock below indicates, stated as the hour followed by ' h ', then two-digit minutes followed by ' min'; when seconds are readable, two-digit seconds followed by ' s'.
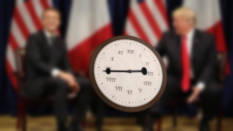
2 h 44 min
